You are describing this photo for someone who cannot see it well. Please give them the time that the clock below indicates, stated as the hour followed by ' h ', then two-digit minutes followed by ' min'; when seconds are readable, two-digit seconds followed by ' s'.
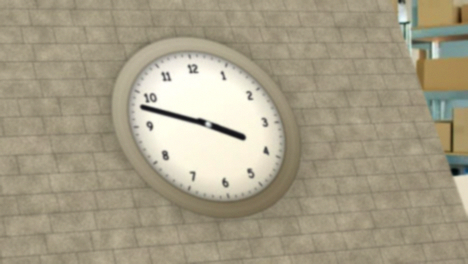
3 h 48 min
